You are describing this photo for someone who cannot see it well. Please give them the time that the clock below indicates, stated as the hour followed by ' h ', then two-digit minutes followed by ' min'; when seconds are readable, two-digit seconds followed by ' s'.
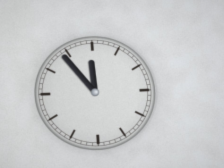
11 h 54 min
